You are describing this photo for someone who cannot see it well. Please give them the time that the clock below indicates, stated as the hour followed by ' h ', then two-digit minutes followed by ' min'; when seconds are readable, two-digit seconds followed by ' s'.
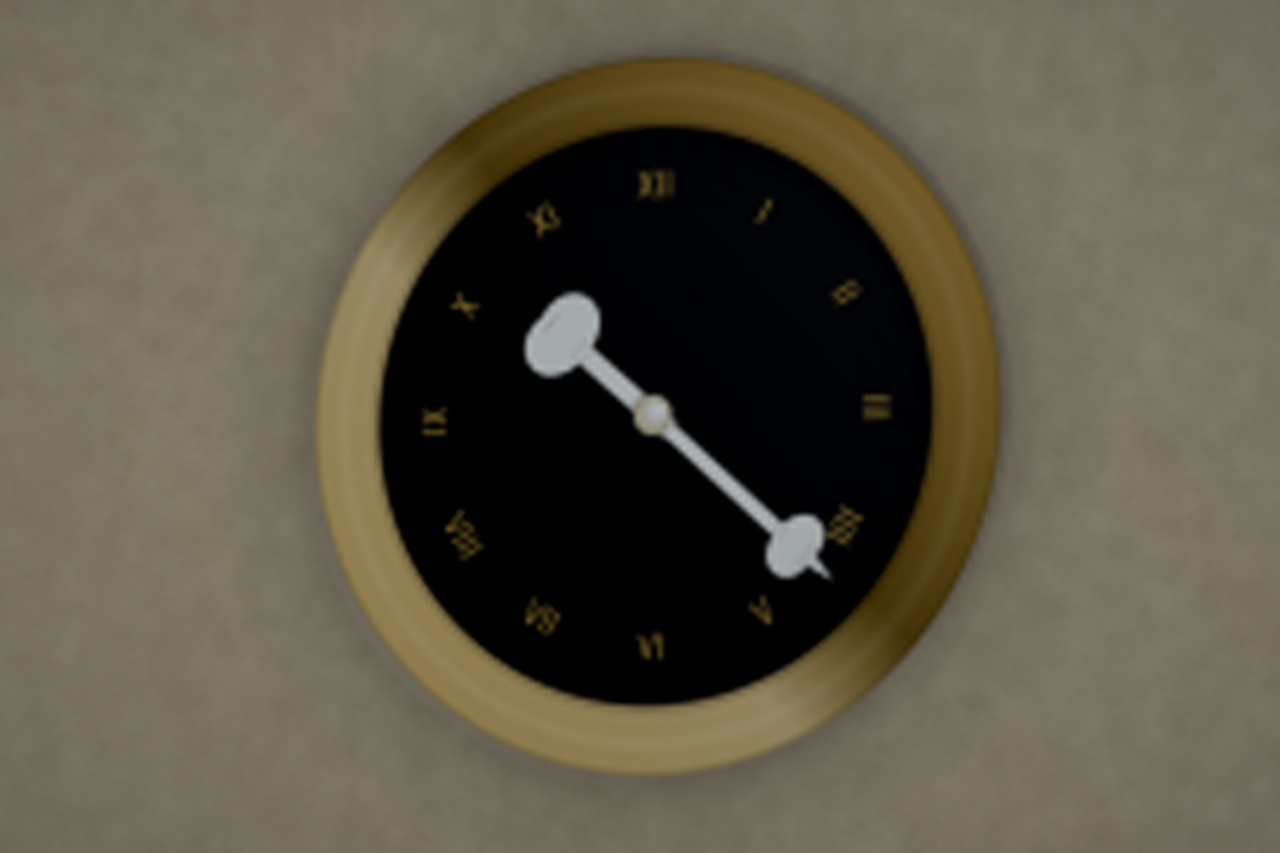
10 h 22 min
